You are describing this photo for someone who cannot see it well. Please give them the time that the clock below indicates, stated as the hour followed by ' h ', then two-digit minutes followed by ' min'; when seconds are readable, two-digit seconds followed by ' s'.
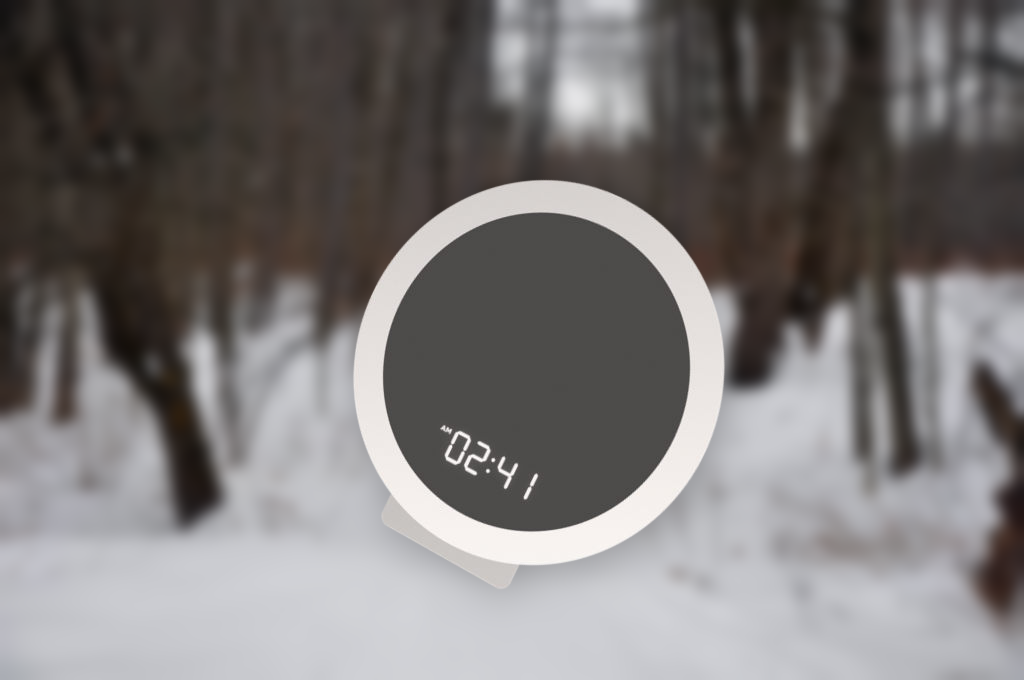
2 h 41 min
